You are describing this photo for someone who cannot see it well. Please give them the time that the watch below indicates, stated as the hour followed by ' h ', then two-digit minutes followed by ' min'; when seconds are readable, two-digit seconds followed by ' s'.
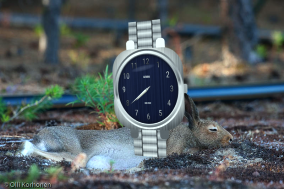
7 h 39 min
